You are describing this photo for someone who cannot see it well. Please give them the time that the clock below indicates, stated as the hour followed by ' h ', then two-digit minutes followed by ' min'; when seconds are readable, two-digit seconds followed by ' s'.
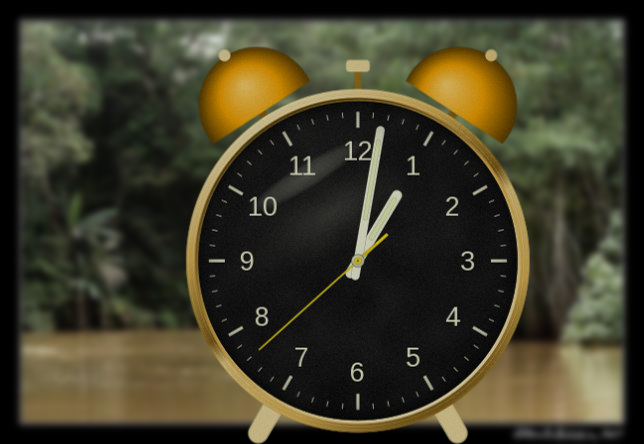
1 h 01 min 38 s
